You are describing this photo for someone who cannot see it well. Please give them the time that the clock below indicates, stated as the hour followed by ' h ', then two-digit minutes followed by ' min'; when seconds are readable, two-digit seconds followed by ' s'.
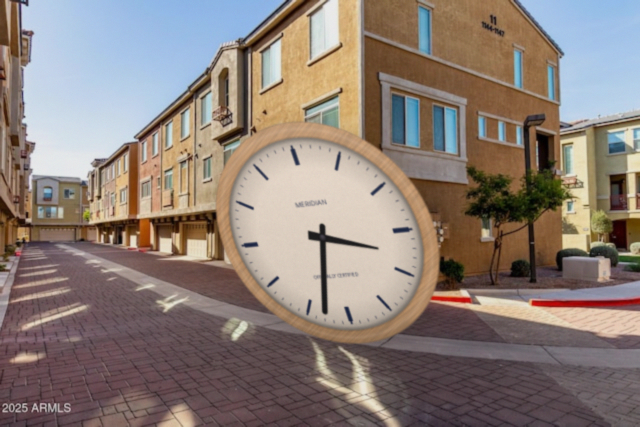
3 h 33 min
